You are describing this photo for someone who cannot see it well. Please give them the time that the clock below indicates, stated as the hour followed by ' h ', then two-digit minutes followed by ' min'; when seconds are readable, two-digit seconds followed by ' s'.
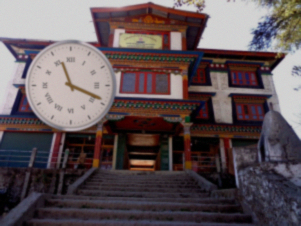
11 h 19 min
